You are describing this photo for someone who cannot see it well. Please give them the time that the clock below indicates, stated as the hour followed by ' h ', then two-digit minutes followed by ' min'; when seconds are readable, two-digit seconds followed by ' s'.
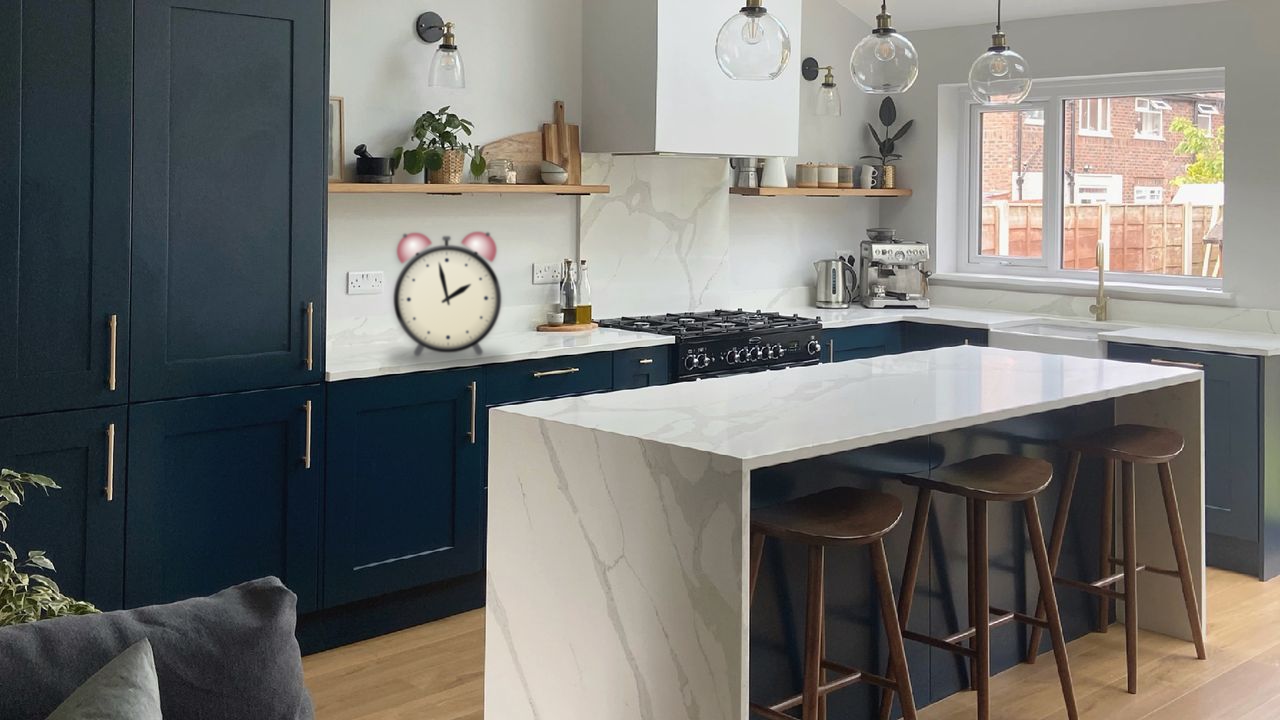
1 h 58 min
